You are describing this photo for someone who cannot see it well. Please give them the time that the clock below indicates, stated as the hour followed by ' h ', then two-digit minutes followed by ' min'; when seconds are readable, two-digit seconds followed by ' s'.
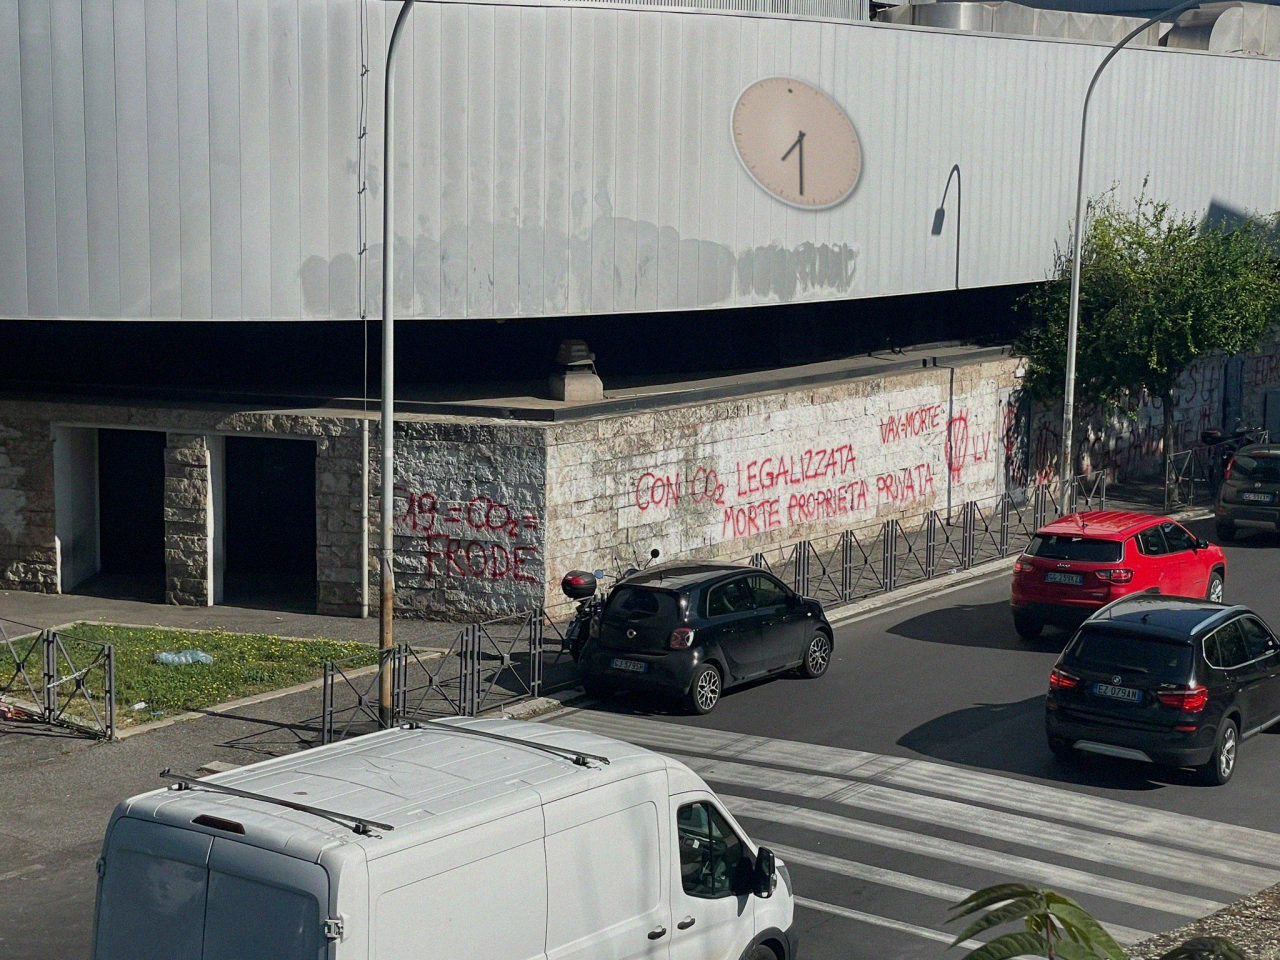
7 h 32 min
